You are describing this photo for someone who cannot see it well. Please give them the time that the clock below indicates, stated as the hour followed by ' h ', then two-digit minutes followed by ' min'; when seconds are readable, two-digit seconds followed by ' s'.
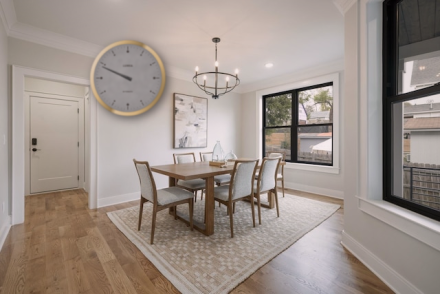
9 h 49 min
